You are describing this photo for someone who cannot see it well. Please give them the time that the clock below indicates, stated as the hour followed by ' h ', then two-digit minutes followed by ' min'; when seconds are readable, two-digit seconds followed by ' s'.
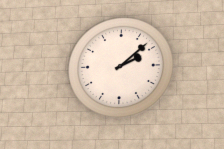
2 h 08 min
